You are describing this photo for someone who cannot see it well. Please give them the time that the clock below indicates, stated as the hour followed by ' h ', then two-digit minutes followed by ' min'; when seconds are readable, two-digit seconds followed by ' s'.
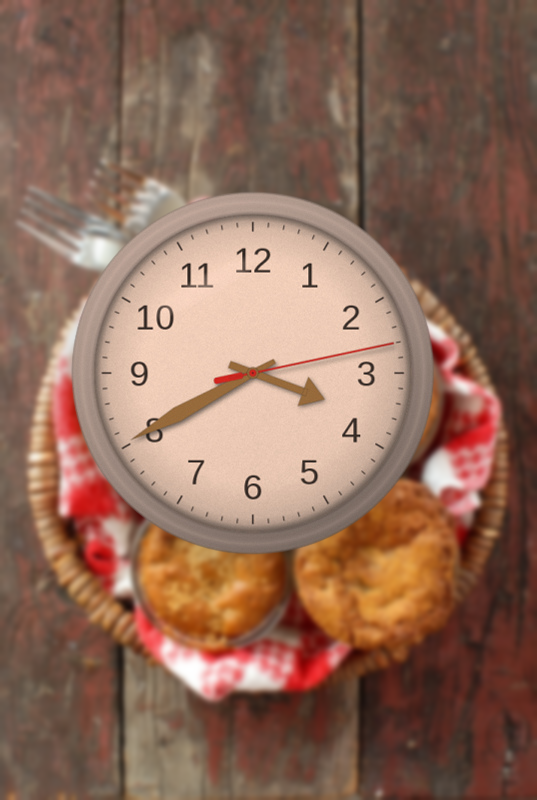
3 h 40 min 13 s
